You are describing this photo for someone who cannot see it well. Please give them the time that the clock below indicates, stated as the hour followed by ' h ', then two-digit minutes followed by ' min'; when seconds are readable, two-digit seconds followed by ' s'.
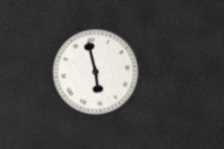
5 h 59 min
